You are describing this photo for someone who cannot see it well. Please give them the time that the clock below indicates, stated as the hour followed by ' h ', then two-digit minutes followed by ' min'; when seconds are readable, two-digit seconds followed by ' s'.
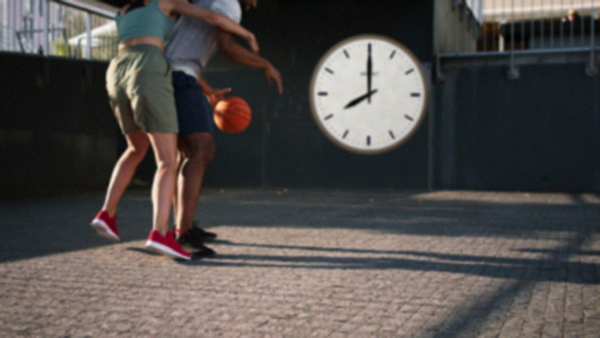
8 h 00 min
